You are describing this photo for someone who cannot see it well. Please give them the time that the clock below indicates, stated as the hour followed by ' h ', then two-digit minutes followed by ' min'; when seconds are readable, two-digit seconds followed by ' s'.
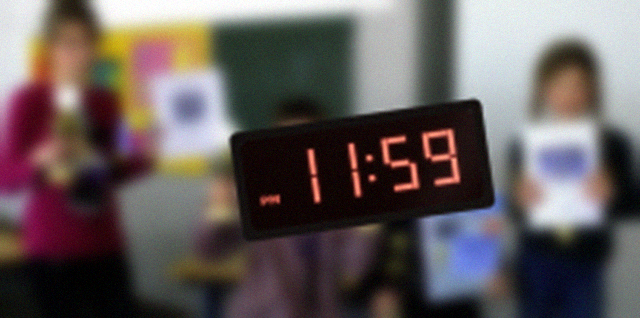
11 h 59 min
